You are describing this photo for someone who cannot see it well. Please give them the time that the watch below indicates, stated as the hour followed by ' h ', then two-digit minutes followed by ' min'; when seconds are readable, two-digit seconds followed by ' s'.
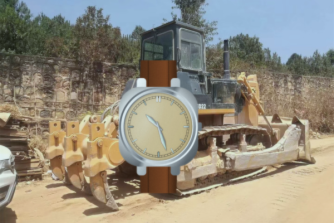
10 h 27 min
